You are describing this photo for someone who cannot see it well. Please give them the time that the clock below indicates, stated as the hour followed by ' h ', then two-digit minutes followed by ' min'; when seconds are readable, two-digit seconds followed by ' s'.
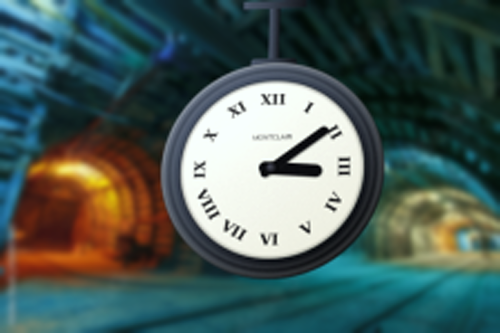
3 h 09 min
